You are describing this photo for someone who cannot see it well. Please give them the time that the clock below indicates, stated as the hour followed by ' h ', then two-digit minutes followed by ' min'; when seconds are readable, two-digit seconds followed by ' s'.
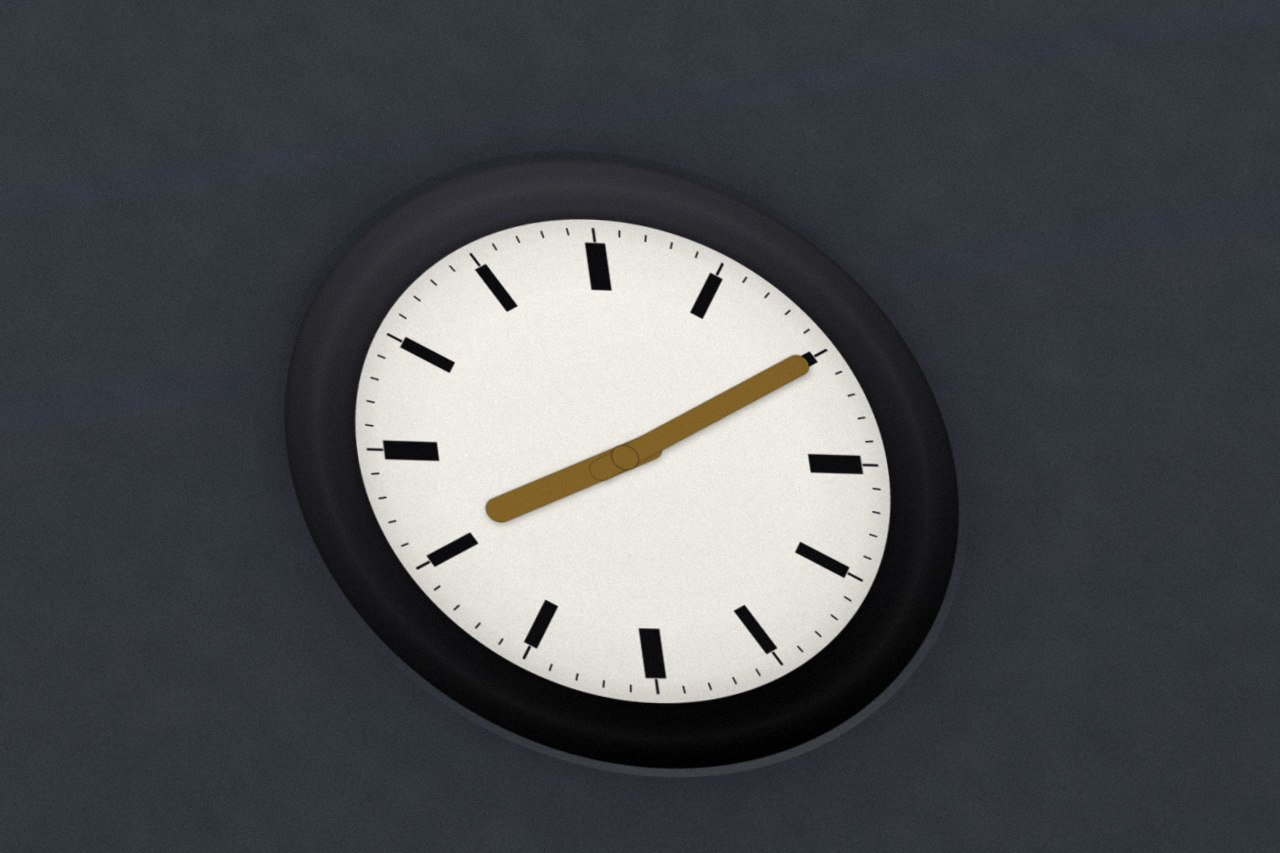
8 h 10 min
